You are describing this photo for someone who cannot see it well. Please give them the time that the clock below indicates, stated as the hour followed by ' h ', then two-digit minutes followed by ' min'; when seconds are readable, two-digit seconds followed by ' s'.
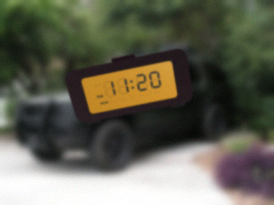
11 h 20 min
